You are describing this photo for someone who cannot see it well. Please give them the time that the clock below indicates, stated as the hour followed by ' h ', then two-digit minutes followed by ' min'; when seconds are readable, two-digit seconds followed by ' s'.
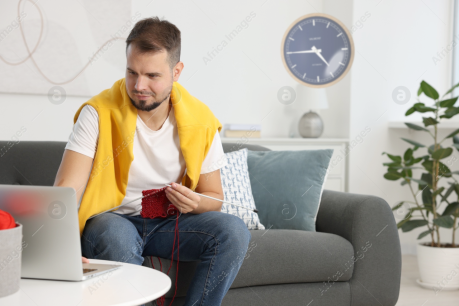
4 h 45 min
